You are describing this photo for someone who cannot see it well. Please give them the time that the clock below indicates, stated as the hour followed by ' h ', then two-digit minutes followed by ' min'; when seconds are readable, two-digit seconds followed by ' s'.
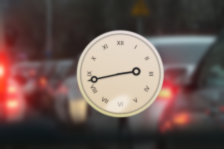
2 h 43 min
